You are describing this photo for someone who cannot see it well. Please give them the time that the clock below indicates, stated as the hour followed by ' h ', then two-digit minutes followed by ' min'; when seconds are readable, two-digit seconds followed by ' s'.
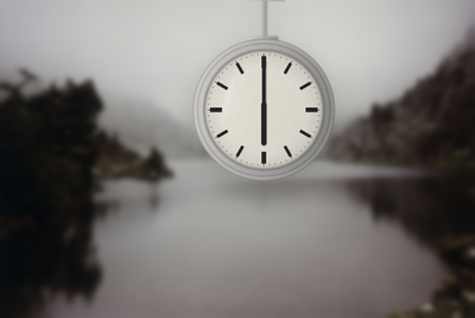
6 h 00 min
